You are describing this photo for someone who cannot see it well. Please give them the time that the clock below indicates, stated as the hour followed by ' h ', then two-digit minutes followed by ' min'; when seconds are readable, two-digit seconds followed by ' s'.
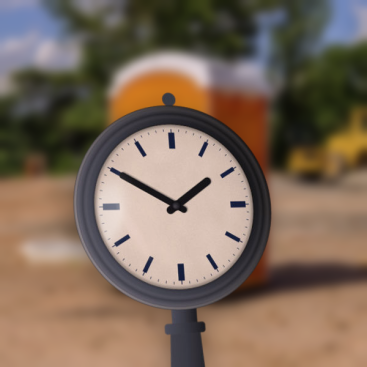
1 h 50 min
